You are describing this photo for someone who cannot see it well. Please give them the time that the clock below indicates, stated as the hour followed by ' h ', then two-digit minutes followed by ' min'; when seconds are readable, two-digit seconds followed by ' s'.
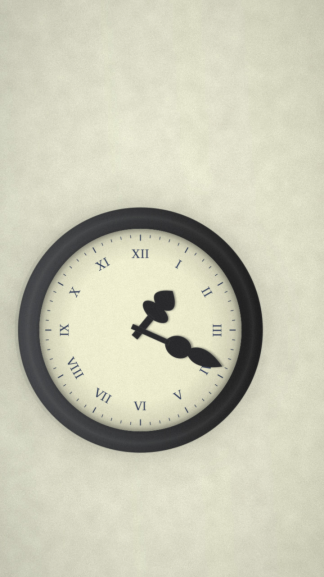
1 h 19 min
